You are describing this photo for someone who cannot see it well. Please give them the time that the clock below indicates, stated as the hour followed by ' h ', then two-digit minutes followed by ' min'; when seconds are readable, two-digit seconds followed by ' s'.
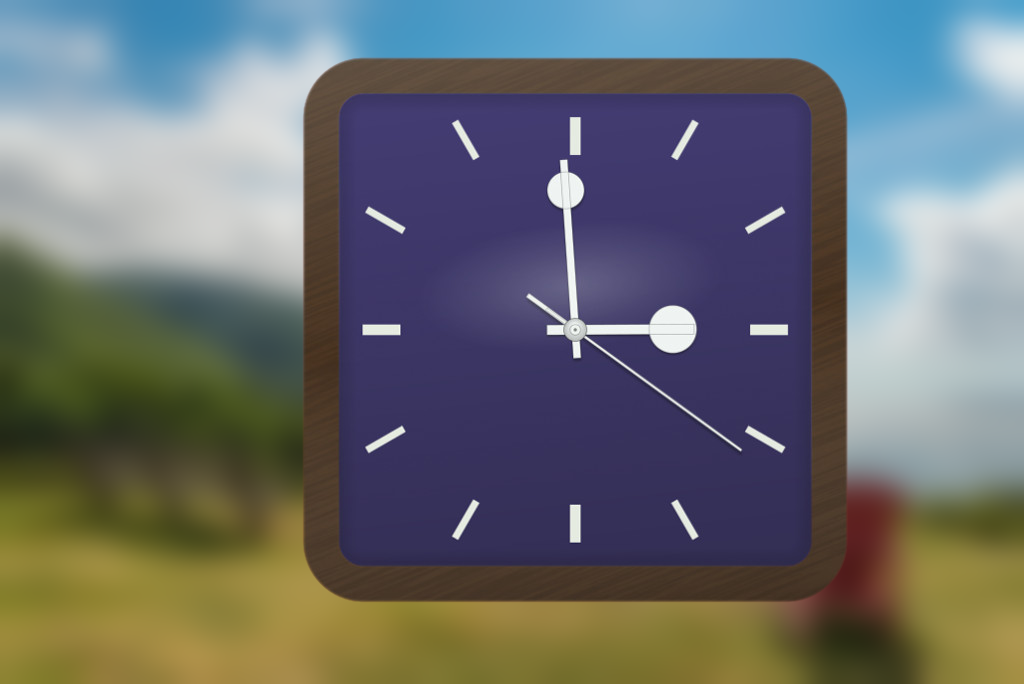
2 h 59 min 21 s
